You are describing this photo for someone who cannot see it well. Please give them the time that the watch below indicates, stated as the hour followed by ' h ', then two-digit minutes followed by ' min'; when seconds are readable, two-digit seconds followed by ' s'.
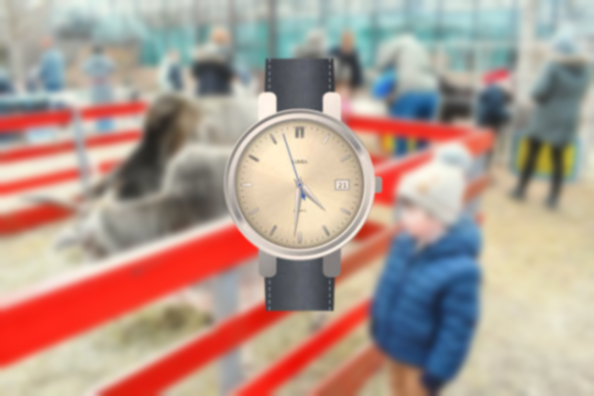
4 h 30 min 57 s
